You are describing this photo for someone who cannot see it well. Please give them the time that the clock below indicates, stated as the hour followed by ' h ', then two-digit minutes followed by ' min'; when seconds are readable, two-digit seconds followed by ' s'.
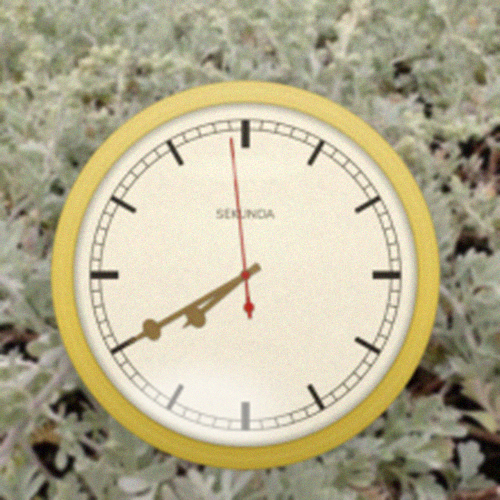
7 h 39 min 59 s
